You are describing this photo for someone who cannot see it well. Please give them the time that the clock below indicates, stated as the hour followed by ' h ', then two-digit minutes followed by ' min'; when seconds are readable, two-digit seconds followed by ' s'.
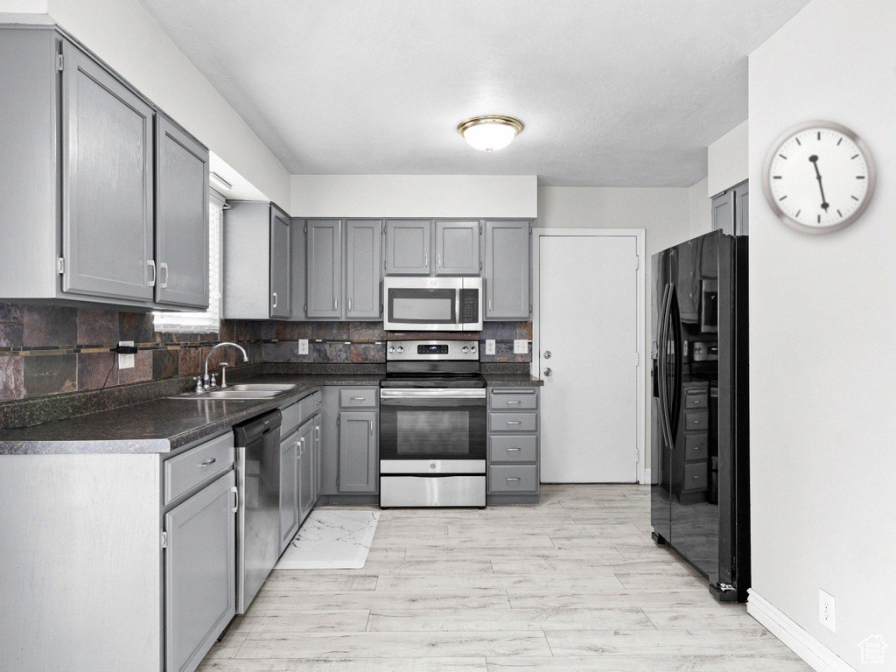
11 h 28 min
